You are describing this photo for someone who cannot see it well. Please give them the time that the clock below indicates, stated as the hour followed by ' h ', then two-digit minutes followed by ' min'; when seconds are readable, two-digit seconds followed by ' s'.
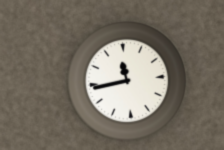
11 h 44 min
